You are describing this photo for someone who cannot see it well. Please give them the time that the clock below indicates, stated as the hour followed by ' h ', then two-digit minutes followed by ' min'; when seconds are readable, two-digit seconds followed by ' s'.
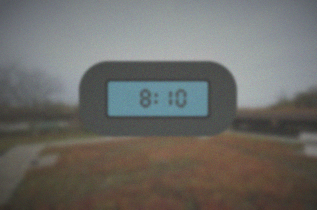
8 h 10 min
